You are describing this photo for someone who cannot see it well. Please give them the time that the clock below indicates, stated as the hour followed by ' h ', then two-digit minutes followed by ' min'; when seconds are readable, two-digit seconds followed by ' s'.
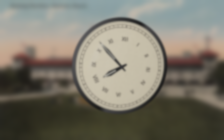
7 h 52 min
